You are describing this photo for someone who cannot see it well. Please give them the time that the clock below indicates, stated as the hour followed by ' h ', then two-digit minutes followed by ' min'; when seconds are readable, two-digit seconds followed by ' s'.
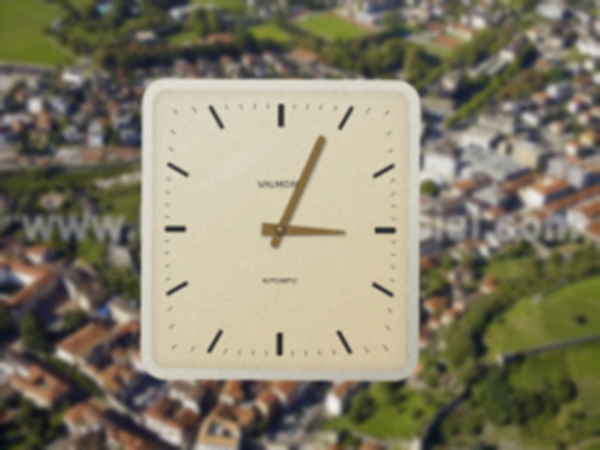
3 h 04 min
